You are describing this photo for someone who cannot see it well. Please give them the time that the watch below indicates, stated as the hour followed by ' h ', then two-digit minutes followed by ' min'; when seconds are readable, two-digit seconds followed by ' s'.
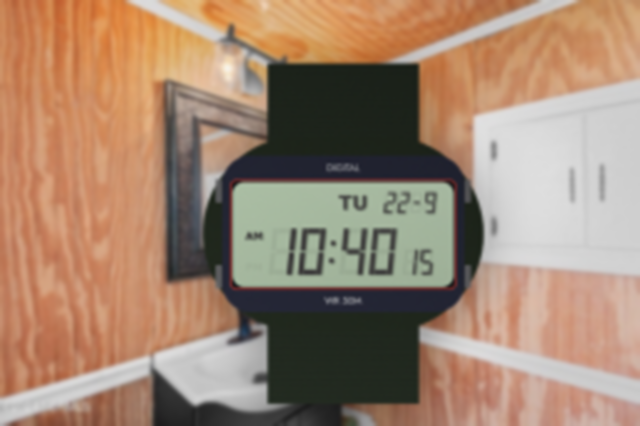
10 h 40 min 15 s
